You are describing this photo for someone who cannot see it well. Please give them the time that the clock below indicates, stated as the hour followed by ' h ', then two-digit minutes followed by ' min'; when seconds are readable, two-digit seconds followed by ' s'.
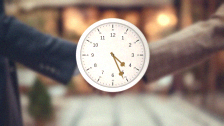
4 h 26 min
